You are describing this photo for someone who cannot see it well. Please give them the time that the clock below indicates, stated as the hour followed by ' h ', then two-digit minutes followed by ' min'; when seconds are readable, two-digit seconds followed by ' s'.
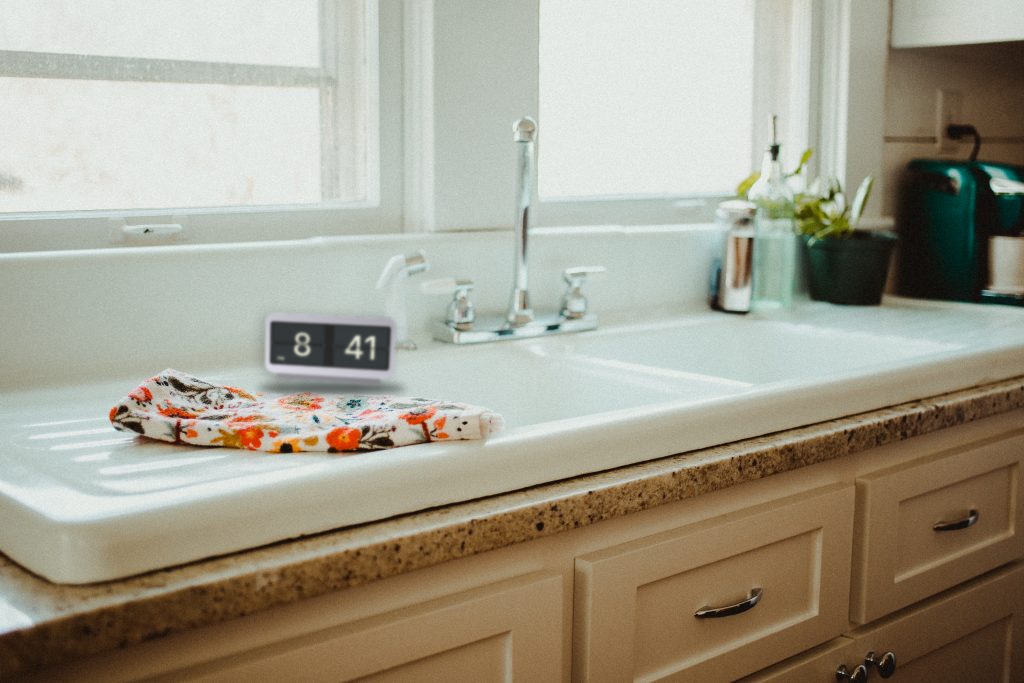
8 h 41 min
